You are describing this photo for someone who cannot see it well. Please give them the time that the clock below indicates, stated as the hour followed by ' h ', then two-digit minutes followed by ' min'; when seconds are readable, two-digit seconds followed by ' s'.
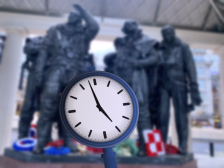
4 h 58 min
